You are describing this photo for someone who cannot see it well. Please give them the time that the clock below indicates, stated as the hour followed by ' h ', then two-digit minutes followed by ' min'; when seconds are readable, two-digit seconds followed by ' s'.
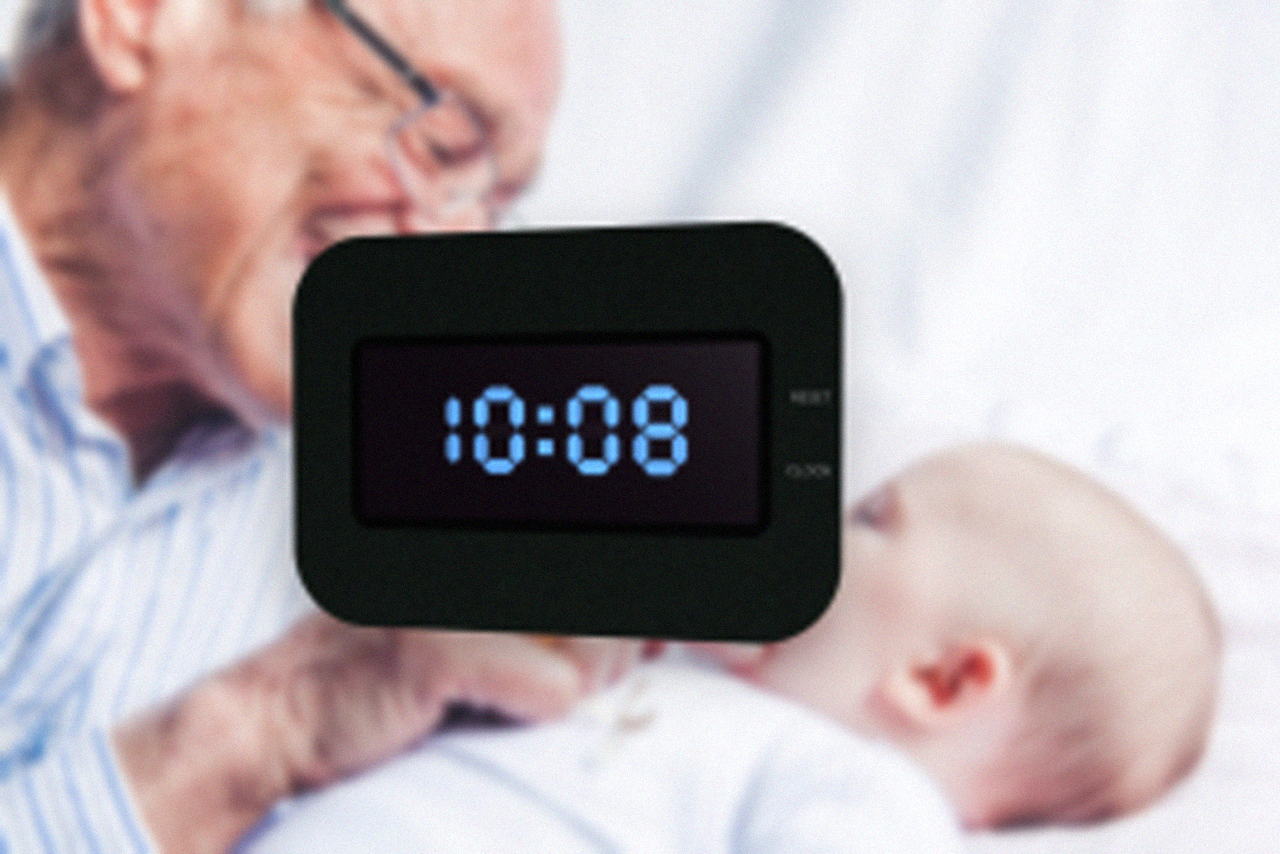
10 h 08 min
